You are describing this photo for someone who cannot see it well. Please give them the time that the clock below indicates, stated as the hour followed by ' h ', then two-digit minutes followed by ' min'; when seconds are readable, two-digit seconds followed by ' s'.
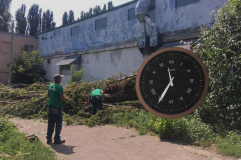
11 h 35 min
